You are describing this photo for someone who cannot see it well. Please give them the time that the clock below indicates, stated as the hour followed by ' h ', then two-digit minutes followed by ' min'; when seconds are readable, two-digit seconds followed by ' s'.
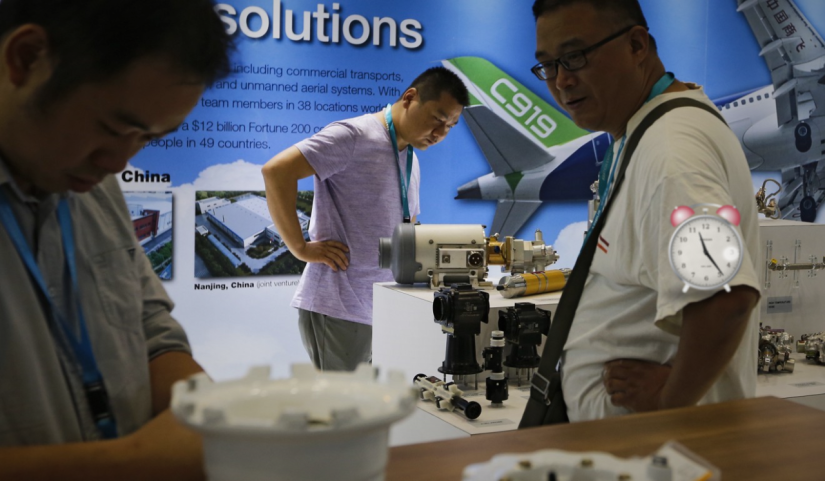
11 h 24 min
